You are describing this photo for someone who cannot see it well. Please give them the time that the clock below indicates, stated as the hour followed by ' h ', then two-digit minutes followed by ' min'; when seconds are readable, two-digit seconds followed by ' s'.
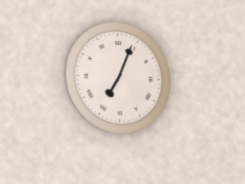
7 h 04 min
